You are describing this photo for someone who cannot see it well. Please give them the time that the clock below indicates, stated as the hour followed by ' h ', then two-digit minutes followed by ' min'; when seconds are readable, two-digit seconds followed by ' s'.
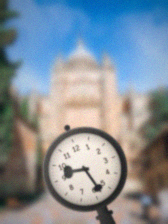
9 h 28 min
